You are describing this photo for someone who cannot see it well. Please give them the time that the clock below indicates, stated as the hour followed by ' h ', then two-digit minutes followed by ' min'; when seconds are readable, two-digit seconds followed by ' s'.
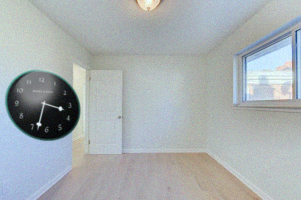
3 h 33 min
